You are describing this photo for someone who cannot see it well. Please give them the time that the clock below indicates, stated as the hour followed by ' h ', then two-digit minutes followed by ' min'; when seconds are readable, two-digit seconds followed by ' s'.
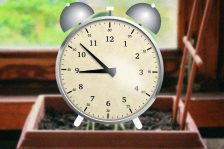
8 h 52 min
